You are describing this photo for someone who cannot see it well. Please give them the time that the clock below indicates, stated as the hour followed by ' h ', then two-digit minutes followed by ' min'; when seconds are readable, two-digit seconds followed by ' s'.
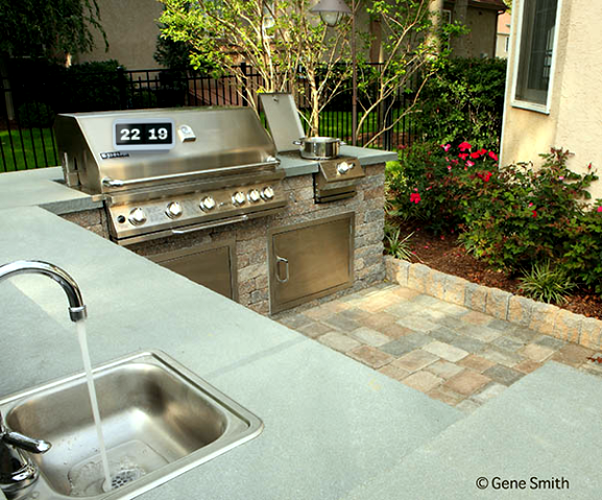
22 h 19 min
